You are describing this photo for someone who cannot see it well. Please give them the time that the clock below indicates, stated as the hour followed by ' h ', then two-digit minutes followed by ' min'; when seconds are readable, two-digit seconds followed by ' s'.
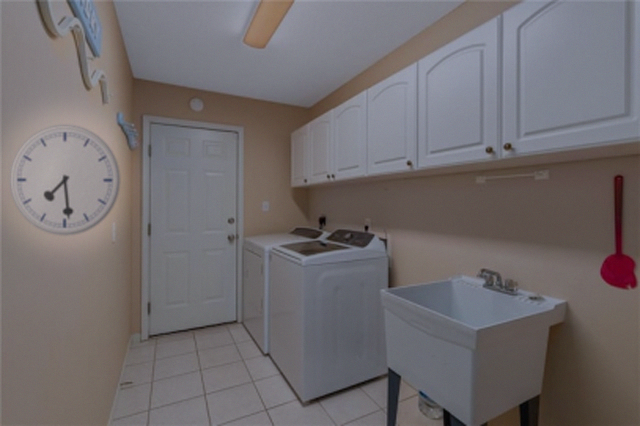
7 h 29 min
